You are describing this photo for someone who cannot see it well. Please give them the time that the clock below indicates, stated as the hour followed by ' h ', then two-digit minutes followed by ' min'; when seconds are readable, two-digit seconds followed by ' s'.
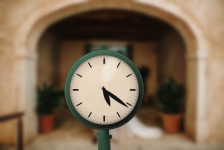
5 h 21 min
